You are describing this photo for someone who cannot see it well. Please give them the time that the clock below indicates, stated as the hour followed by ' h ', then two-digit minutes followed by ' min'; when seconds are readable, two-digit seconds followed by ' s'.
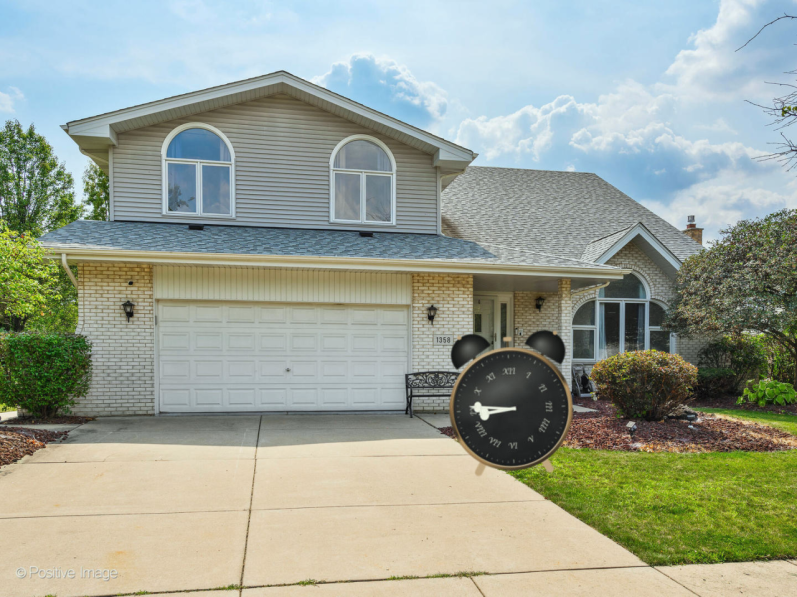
8 h 46 min
